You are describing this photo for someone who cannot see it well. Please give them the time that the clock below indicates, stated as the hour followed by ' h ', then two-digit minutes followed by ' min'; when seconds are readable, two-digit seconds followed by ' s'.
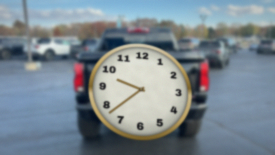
9 h 38 min
